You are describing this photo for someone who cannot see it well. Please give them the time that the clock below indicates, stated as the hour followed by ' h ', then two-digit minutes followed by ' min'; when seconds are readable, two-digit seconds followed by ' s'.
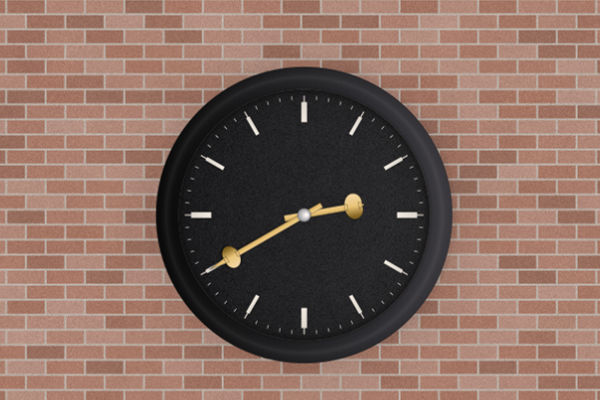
2 h 40 min
